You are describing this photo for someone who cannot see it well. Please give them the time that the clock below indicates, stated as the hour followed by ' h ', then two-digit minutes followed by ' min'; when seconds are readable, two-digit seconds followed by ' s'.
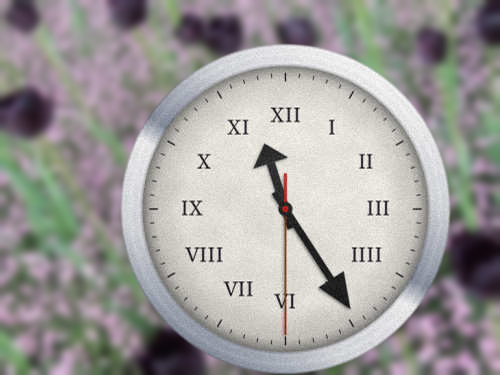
11 h 24 min 30 s
